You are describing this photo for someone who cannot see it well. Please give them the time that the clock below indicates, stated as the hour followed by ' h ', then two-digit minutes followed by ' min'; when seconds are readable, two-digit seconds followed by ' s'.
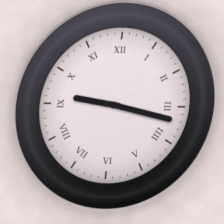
9 h 17 min
